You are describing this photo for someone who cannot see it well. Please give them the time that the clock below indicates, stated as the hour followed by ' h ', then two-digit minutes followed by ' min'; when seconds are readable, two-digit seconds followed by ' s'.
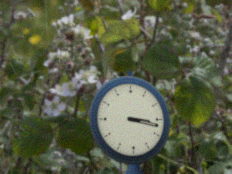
3 h 17 min
